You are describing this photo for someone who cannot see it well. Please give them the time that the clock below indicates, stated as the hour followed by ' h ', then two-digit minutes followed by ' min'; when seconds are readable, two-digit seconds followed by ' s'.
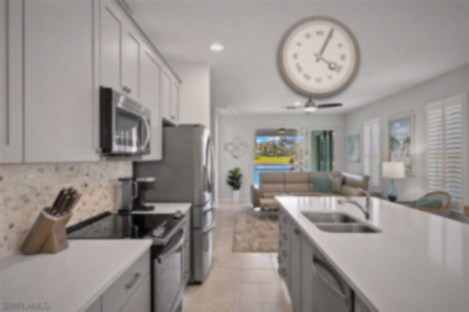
4 h 04 min
